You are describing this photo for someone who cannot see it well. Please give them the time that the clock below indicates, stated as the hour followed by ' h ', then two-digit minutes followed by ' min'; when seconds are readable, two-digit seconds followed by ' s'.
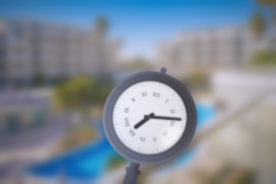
7 h 13 min
